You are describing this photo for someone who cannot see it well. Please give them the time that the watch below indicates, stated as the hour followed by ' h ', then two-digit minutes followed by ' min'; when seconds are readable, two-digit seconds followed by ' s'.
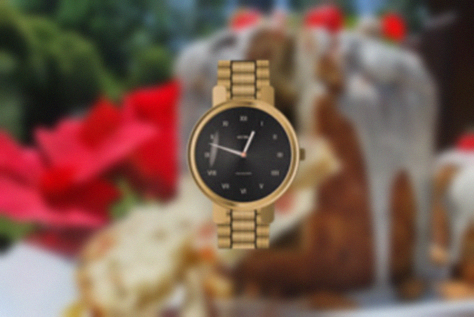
12 h 48 min
